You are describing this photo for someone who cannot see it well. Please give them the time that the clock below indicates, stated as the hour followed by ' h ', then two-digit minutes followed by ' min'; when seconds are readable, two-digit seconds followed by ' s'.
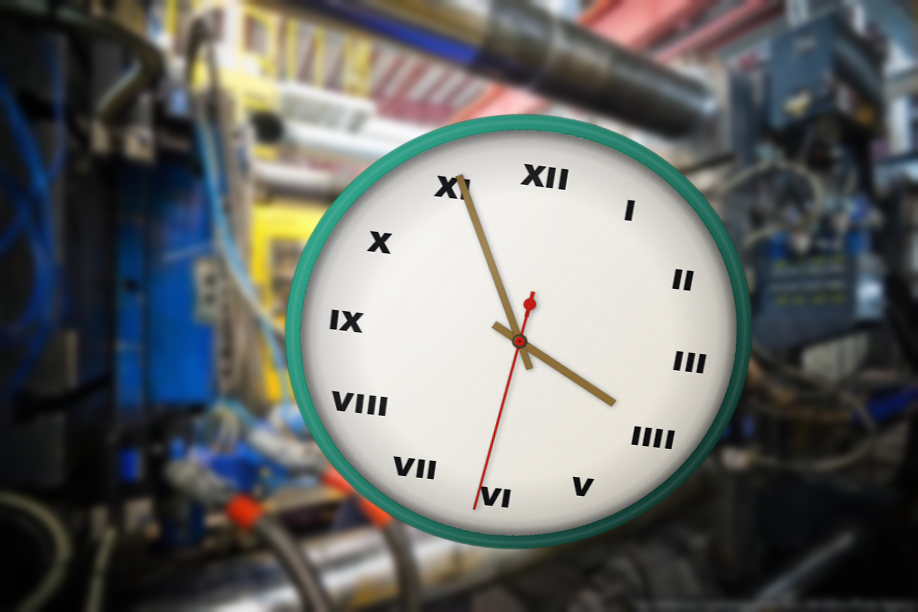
3 h 55 min 31 s
